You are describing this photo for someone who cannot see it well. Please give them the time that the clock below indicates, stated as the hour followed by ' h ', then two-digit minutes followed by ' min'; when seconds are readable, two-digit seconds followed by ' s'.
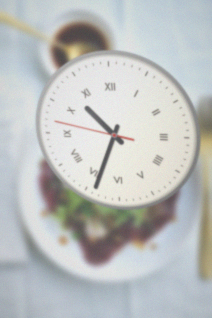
10 h 33 min 47 s
